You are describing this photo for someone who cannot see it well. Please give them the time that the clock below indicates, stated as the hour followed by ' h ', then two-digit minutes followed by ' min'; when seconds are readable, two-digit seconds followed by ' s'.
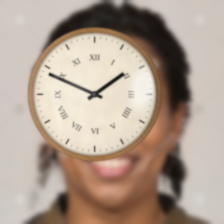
1 h 49 min
